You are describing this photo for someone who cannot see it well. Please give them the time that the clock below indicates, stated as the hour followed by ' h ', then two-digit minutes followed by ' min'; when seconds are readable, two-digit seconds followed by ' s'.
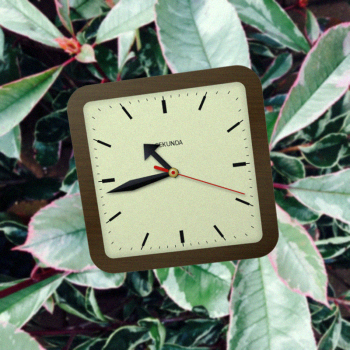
10 h 43 min 19 s
